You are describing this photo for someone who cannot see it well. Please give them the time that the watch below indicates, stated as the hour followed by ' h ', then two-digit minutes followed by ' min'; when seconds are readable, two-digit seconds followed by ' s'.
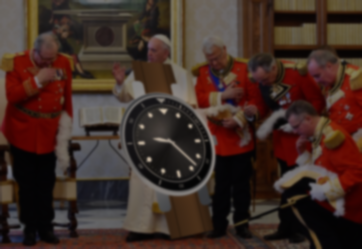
9 h 23 min
